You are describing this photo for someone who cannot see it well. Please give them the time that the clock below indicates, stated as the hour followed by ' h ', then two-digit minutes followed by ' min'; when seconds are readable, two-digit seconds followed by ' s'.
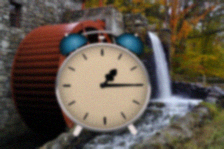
1 h 15 min
